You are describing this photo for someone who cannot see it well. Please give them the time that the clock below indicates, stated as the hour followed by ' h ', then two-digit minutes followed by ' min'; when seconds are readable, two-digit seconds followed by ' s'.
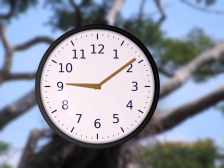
9 h 09 min
